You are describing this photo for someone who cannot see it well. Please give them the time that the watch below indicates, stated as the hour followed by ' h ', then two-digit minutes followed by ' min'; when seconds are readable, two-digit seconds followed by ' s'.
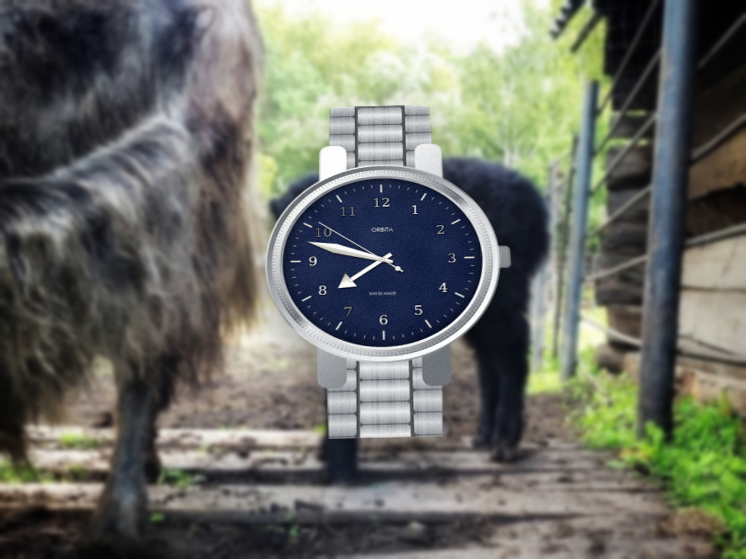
7 h 47 min 51 s
